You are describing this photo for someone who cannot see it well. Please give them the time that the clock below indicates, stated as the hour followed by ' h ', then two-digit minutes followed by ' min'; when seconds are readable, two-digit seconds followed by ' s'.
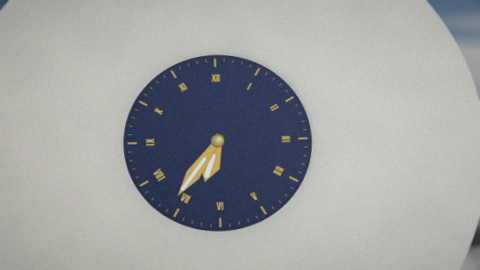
6 h 36 min
